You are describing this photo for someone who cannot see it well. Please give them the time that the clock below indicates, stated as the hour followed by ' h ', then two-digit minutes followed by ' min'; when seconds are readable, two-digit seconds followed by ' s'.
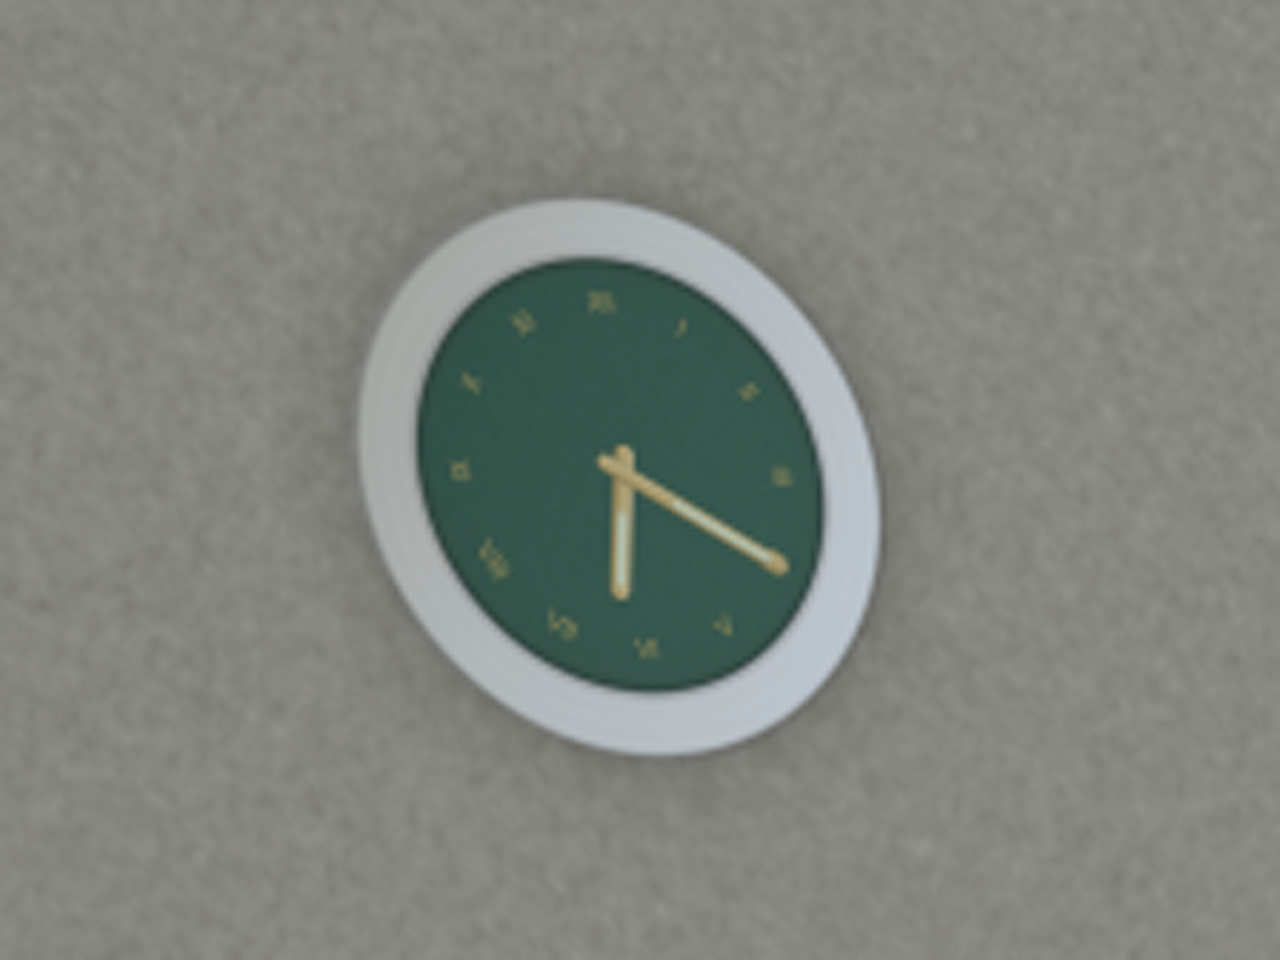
6 h 20 min
